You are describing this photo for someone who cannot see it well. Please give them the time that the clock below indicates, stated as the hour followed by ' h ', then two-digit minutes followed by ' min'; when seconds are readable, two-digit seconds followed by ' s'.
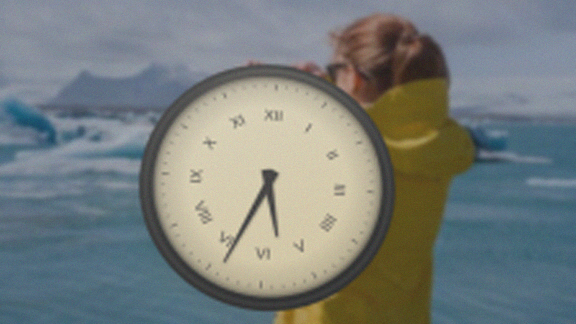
5 h 34 min
